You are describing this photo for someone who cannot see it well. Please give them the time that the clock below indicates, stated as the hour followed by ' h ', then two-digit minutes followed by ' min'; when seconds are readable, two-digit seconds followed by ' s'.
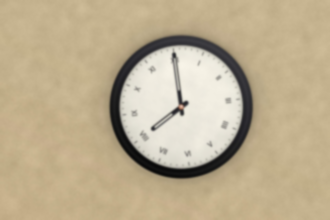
8 h 00 min
